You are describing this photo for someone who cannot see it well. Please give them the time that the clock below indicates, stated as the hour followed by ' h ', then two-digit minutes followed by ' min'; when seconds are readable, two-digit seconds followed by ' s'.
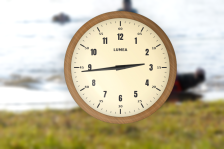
2 h 44 min
